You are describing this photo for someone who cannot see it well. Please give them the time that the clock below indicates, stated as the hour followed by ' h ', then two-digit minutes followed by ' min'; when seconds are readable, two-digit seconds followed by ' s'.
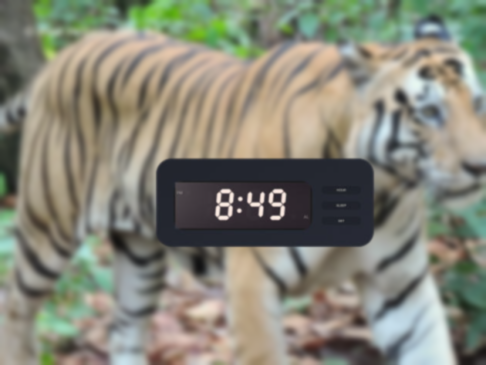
8 h 49 min
